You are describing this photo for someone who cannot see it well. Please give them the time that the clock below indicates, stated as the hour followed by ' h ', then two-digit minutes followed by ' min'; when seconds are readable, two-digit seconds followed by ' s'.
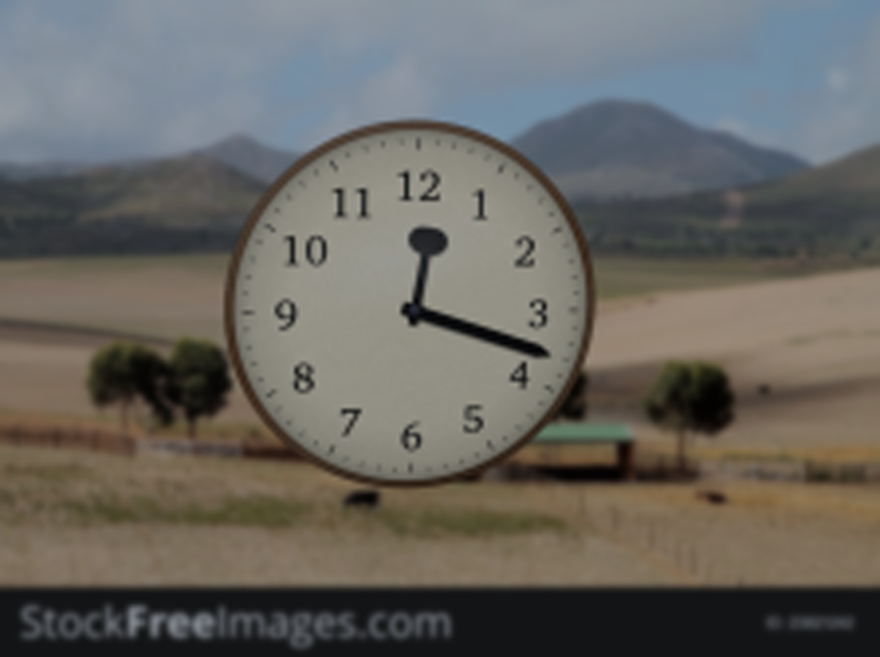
12 h 18 min
